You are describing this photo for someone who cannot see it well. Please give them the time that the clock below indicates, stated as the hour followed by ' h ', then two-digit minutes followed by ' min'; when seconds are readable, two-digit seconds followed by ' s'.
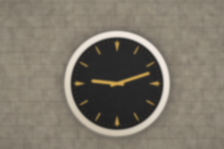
9 h 12 min
